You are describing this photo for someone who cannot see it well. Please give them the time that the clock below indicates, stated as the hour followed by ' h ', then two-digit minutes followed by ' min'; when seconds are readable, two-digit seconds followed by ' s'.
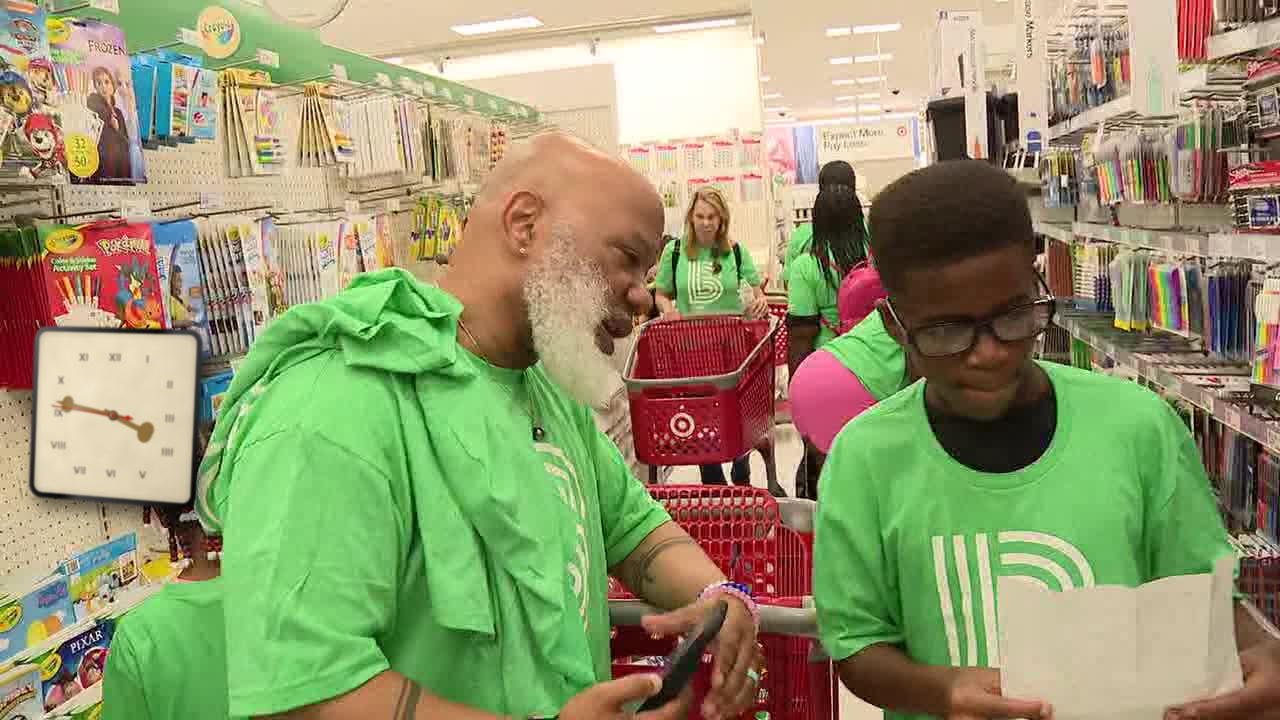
3 h 46 min 46 s
